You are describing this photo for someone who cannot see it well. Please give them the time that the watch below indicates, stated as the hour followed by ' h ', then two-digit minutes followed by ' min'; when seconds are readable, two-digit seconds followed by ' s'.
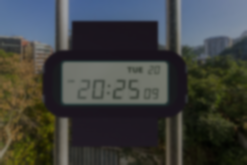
20 h 25 min
